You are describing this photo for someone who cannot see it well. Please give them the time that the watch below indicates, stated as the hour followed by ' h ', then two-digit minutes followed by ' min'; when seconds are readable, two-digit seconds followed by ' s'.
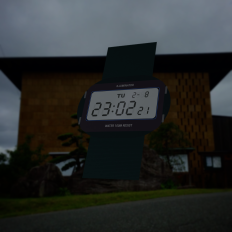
23 h 02 min 21 s
